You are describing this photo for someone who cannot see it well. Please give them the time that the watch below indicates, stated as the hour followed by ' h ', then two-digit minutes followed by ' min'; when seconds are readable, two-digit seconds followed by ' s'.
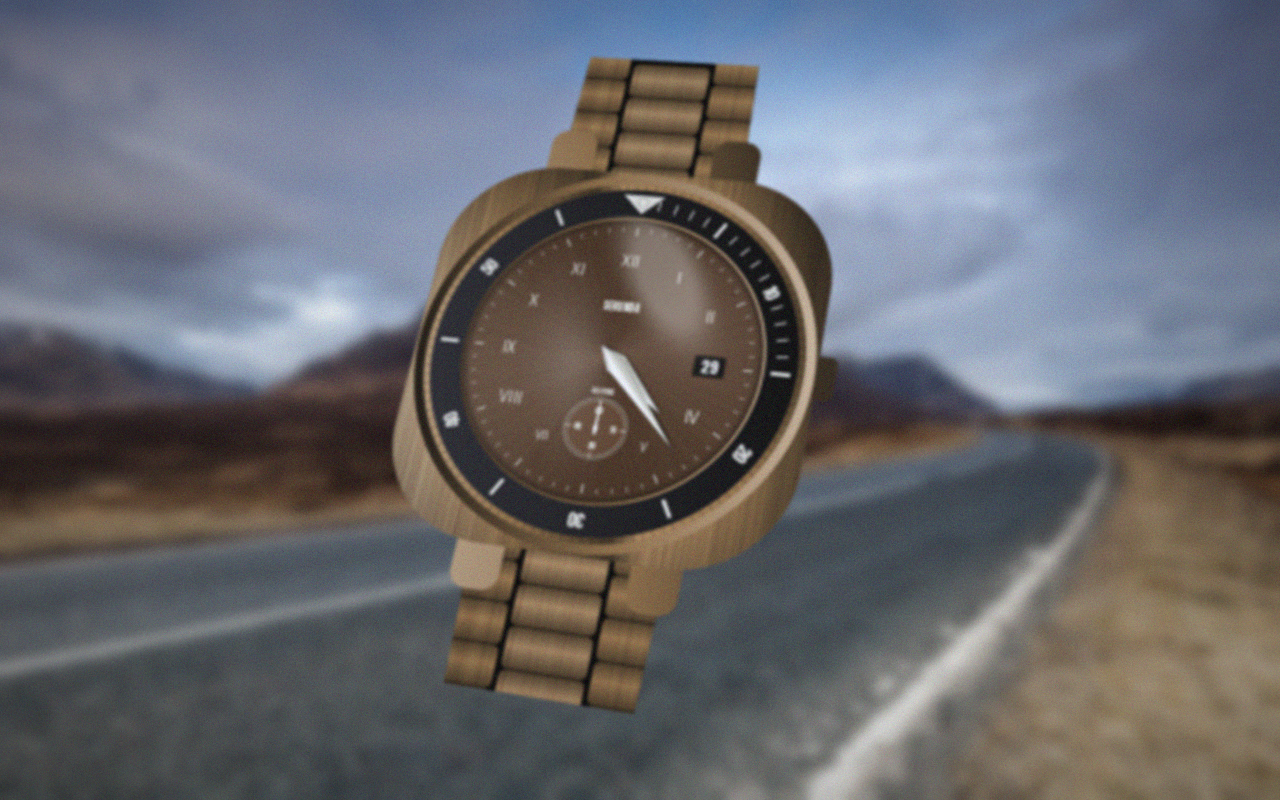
4 h 23 min
